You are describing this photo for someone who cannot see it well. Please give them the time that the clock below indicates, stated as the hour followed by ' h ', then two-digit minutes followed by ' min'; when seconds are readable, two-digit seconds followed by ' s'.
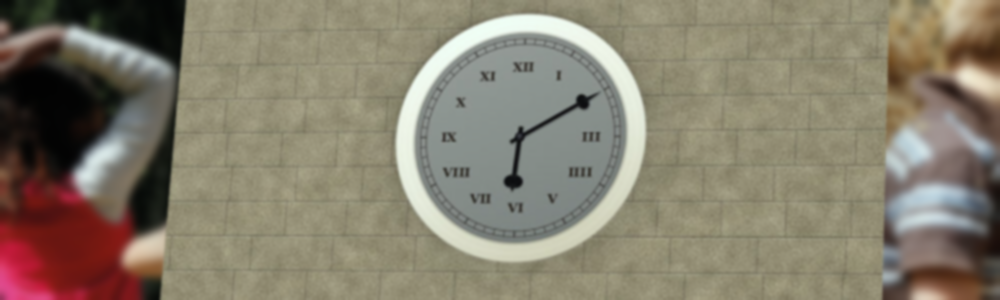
6 h 10 min
